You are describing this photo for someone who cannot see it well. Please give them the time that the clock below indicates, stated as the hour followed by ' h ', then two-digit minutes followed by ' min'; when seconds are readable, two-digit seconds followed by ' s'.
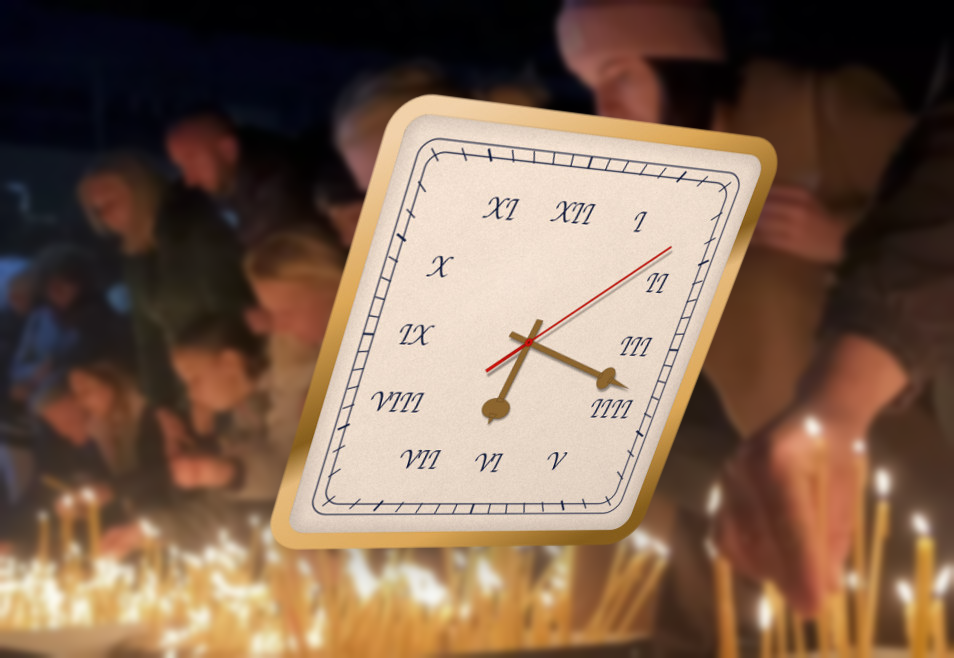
6 h 18 min 08 s
